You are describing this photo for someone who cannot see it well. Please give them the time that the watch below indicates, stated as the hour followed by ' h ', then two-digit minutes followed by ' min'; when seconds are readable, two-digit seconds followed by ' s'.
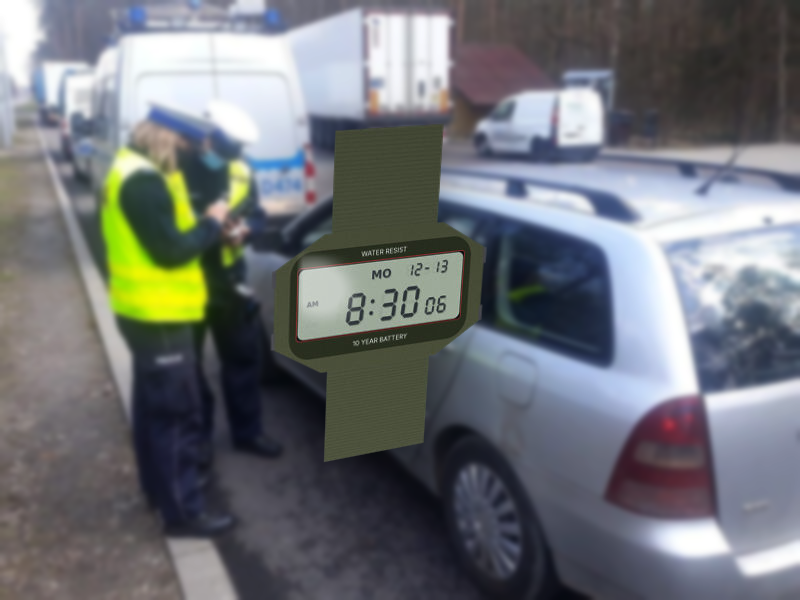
8 h 30 min 06 s
